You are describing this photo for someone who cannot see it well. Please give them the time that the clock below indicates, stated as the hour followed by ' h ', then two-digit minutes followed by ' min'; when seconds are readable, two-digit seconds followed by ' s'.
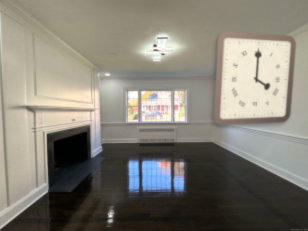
4 h 00 min
